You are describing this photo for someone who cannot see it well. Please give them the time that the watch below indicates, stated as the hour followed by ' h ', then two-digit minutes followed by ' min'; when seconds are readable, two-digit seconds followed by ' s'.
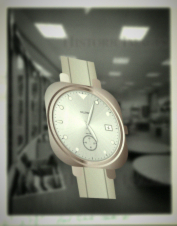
5 h 04 min
